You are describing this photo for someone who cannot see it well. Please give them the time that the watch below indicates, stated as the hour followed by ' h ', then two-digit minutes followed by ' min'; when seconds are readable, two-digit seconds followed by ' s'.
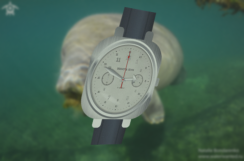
2 h 49 min
